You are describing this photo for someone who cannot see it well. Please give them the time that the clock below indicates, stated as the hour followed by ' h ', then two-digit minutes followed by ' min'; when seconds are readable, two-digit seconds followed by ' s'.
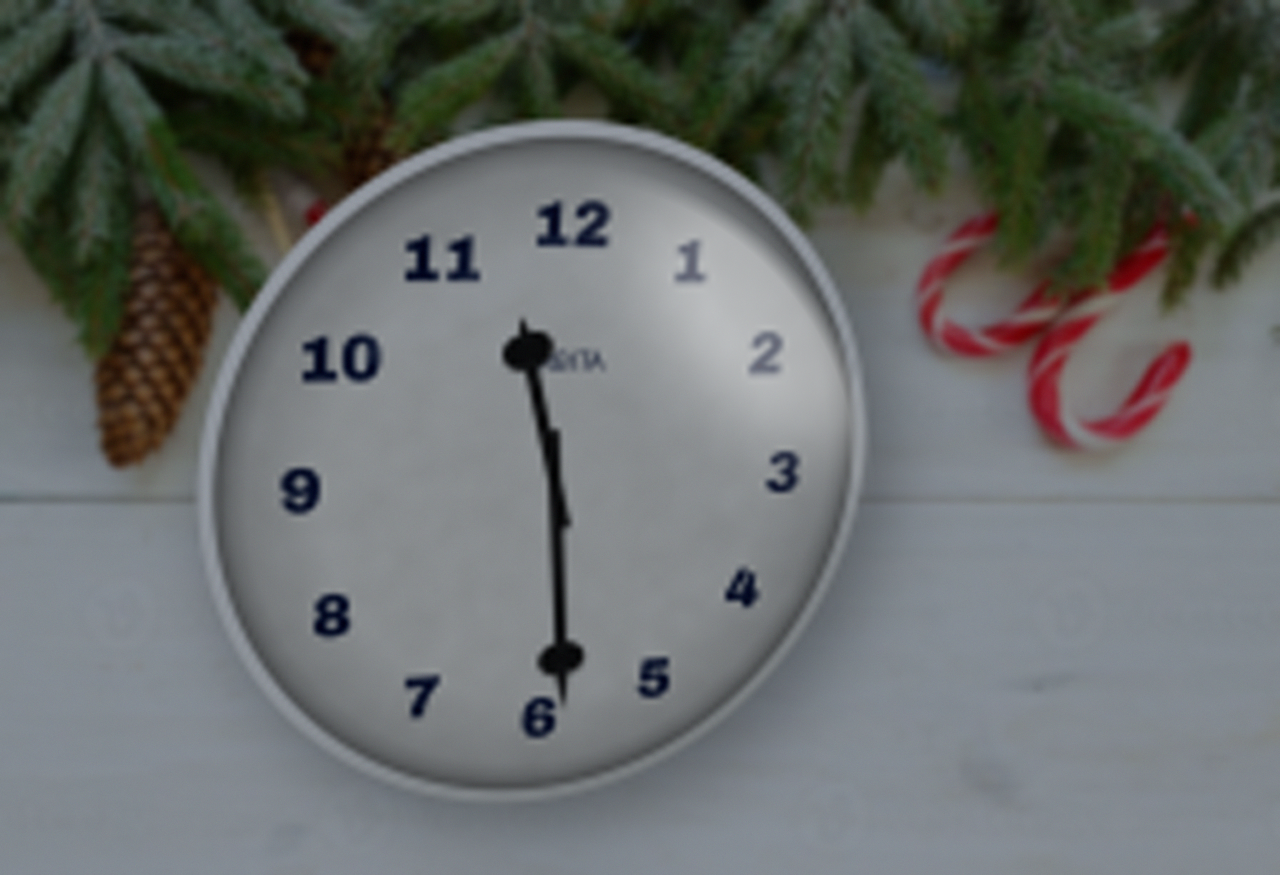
11 h 29 min
